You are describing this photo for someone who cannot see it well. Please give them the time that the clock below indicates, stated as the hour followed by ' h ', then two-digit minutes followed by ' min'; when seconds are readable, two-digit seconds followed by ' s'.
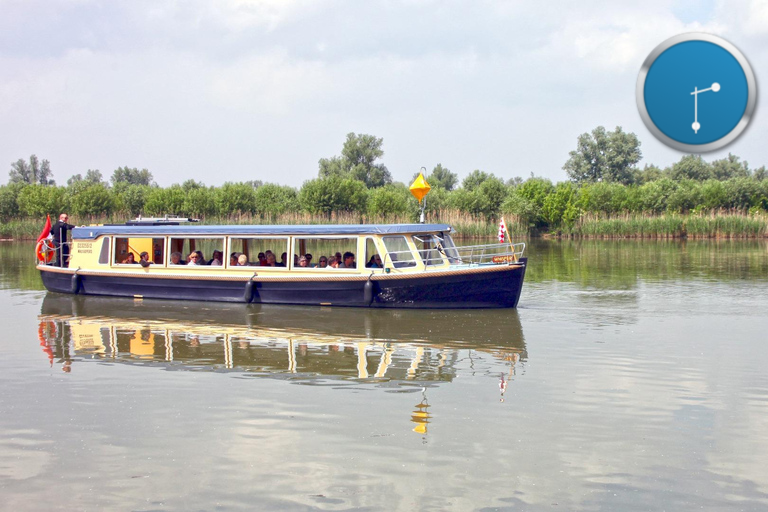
2 h 30 min
